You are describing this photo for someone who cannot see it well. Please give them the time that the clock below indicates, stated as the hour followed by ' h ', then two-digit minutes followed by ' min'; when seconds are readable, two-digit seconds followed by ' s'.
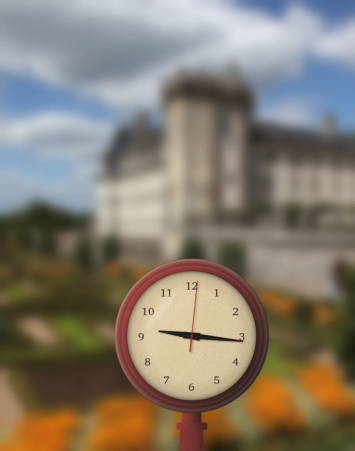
9 h 16 min 01 s
